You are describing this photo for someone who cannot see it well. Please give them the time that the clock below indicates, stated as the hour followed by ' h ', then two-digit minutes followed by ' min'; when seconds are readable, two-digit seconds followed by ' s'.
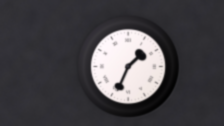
1 h 34 min
